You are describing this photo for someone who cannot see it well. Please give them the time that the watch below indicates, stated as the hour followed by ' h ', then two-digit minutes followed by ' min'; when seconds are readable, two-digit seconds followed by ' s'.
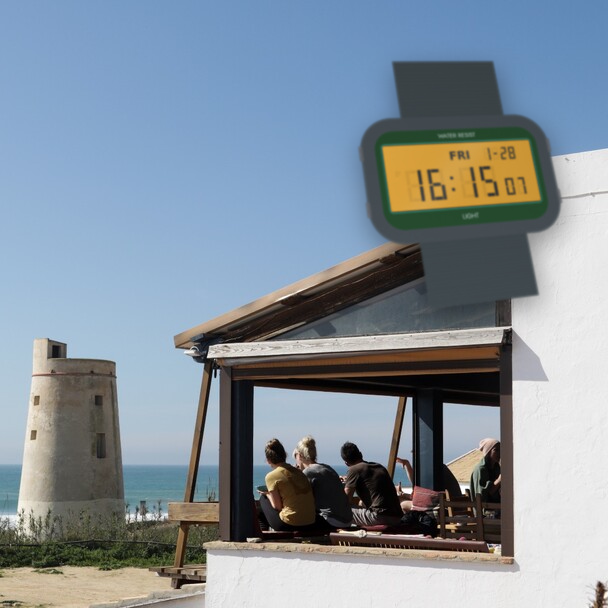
16 h 15 min 07 s
